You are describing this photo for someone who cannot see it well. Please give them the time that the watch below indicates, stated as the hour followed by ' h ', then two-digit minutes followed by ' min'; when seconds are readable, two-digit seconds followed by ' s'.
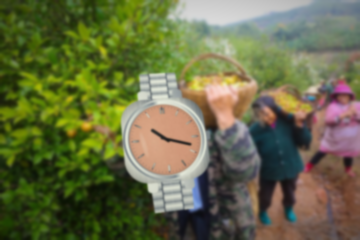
10 h 18 min
